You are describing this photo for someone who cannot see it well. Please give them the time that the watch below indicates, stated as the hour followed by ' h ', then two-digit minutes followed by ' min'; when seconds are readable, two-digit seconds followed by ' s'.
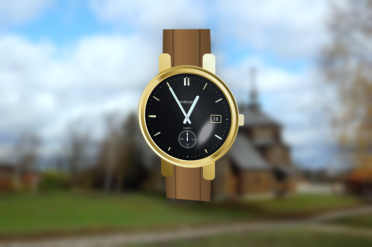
12 h 55 min
